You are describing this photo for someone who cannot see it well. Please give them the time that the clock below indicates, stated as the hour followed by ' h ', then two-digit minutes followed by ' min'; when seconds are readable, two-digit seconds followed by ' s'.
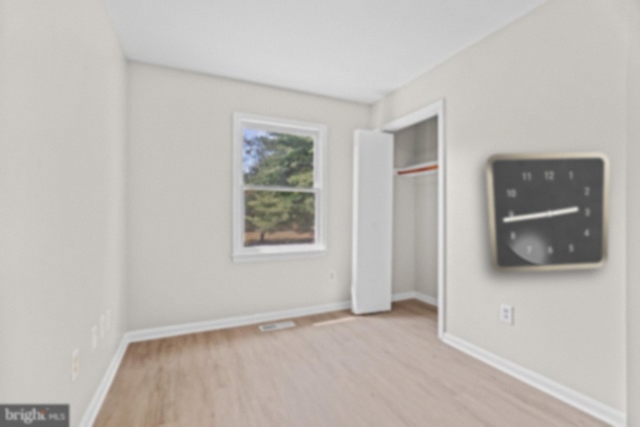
2 h 44 min
